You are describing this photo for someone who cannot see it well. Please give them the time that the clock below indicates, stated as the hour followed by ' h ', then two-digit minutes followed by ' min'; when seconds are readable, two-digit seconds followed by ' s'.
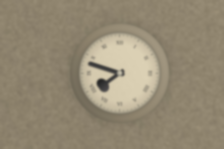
7 h 48 min
